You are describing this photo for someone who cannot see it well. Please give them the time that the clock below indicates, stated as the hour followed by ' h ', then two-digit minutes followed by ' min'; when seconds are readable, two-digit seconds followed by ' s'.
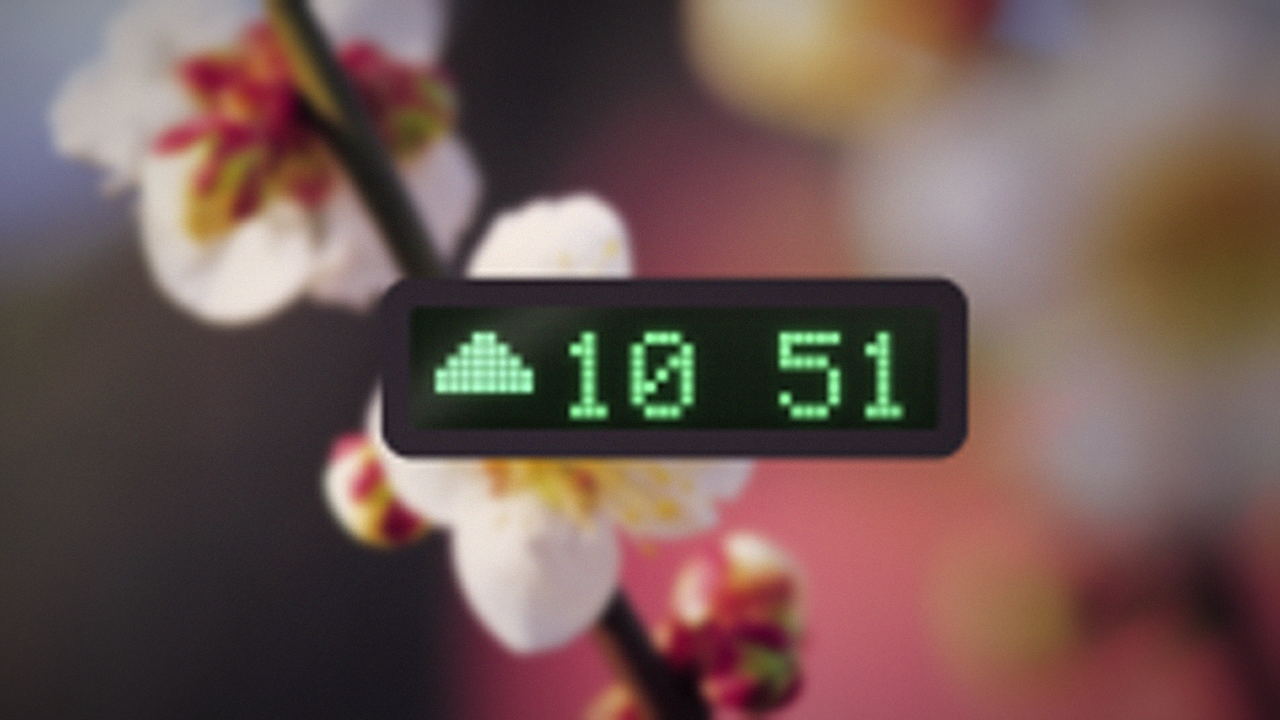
10 h 51 min
